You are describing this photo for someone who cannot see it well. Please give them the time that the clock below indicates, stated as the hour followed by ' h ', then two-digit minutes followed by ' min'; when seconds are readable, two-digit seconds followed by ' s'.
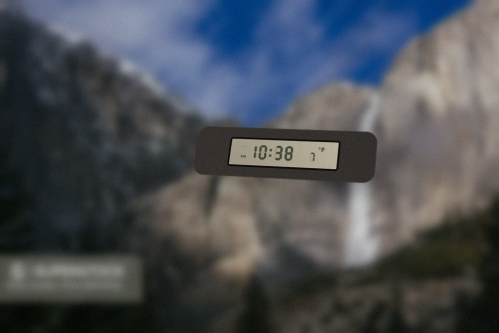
10 h 38 min
